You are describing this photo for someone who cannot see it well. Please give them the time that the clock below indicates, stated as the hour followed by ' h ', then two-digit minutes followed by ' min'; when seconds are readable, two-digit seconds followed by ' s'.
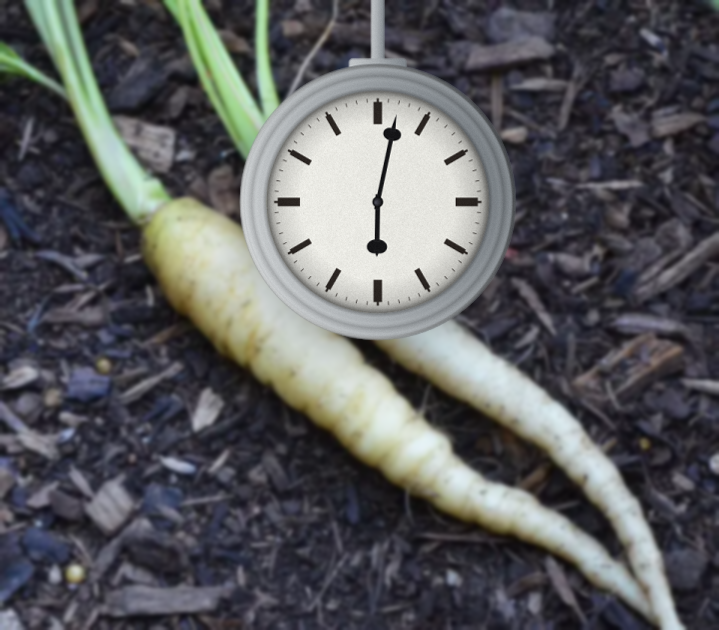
6 h 02 min
